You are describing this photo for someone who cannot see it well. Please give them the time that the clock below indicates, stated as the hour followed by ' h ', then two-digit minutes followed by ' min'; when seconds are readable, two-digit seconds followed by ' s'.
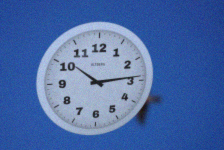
10 h 14 min
